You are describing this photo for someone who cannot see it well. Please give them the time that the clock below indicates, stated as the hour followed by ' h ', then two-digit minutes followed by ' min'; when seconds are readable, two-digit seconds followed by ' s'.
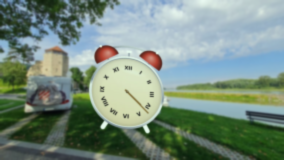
4 h 22 min
